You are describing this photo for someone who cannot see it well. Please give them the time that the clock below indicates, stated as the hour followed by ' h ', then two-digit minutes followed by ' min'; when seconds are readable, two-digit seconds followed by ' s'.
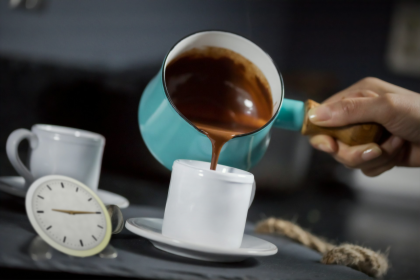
9 h 15 min
